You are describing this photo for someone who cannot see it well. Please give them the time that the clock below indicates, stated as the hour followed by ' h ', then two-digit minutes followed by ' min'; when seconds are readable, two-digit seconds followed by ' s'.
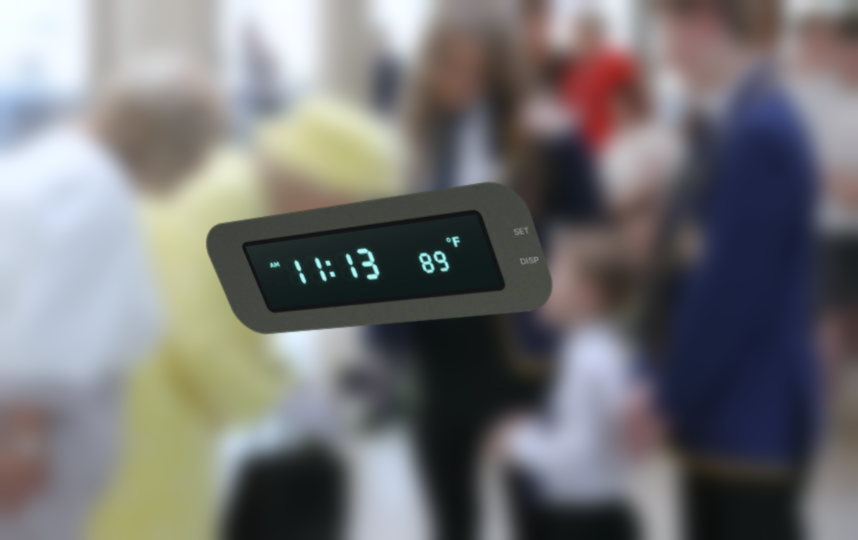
11 h 13 min
